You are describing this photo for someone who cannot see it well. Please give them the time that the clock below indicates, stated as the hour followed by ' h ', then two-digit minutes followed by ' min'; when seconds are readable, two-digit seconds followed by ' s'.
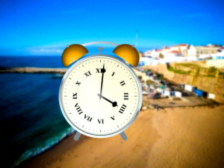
4 h 01 min
